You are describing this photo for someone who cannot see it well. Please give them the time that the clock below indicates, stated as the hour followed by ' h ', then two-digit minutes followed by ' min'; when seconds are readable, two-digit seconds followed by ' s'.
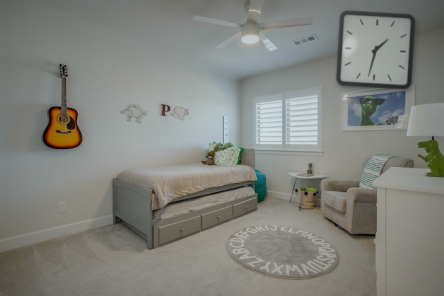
1 h 32 min
